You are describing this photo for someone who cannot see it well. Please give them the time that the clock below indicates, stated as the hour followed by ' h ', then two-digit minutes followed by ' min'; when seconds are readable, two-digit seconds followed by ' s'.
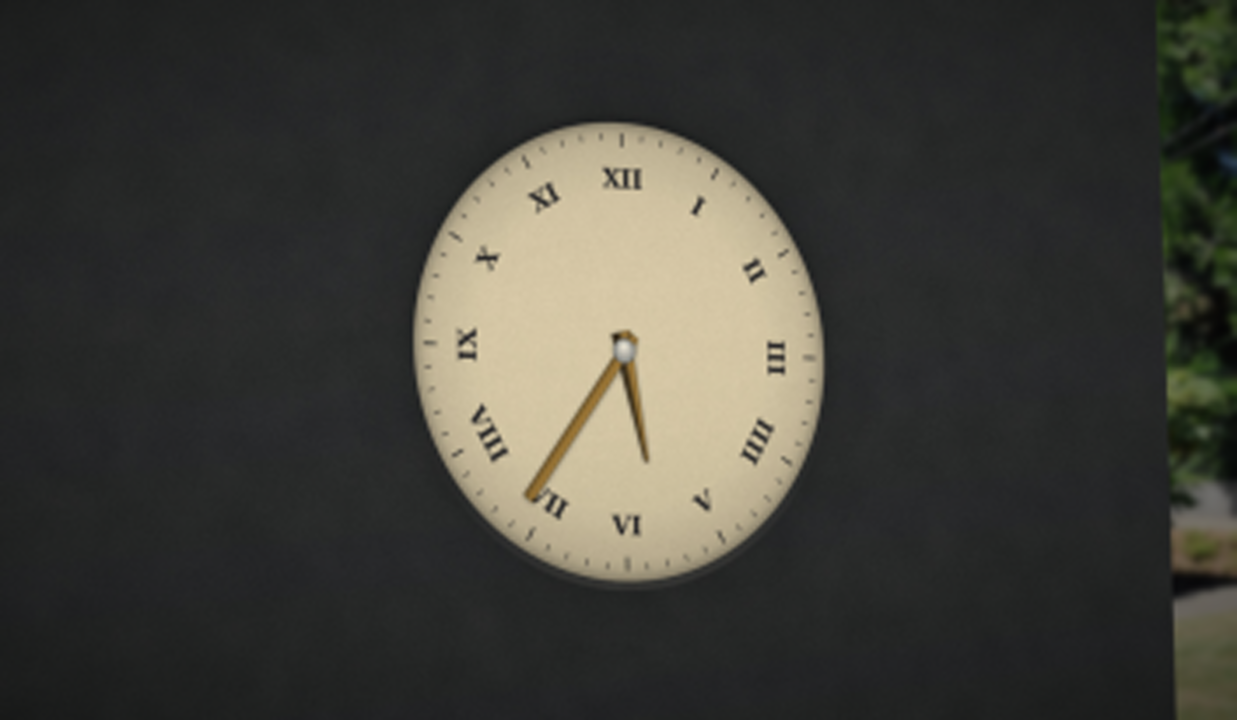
5 h 36 min
